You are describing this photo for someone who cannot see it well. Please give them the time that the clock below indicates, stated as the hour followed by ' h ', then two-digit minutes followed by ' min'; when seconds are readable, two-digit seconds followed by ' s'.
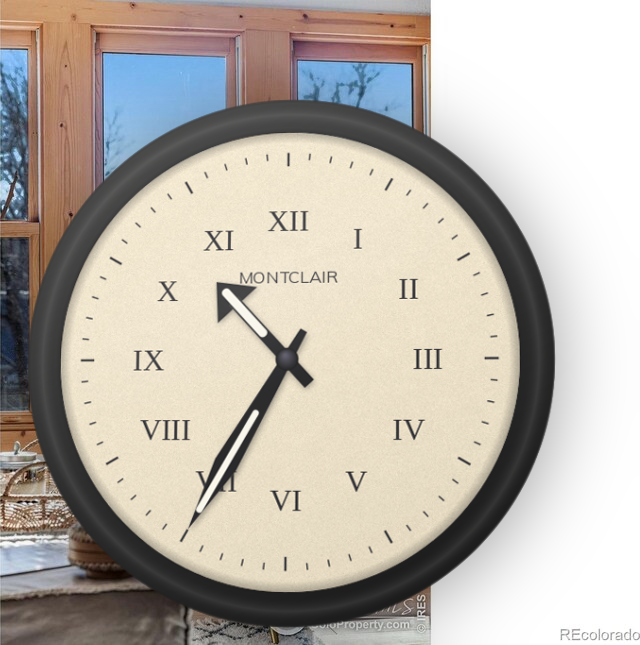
10 h 35 min
